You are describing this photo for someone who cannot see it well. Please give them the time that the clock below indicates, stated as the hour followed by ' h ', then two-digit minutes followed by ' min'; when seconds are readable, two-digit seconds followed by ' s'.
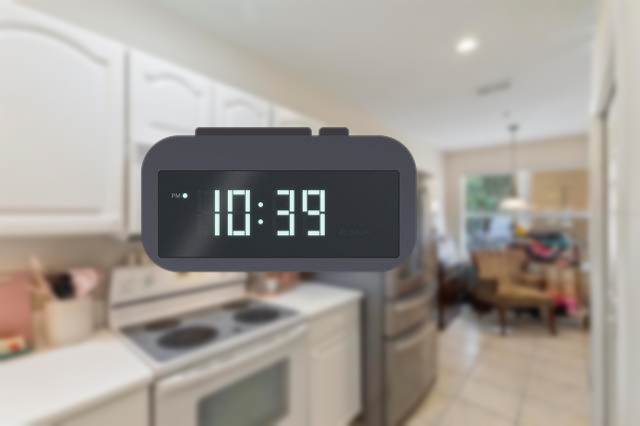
10 h 39 min
